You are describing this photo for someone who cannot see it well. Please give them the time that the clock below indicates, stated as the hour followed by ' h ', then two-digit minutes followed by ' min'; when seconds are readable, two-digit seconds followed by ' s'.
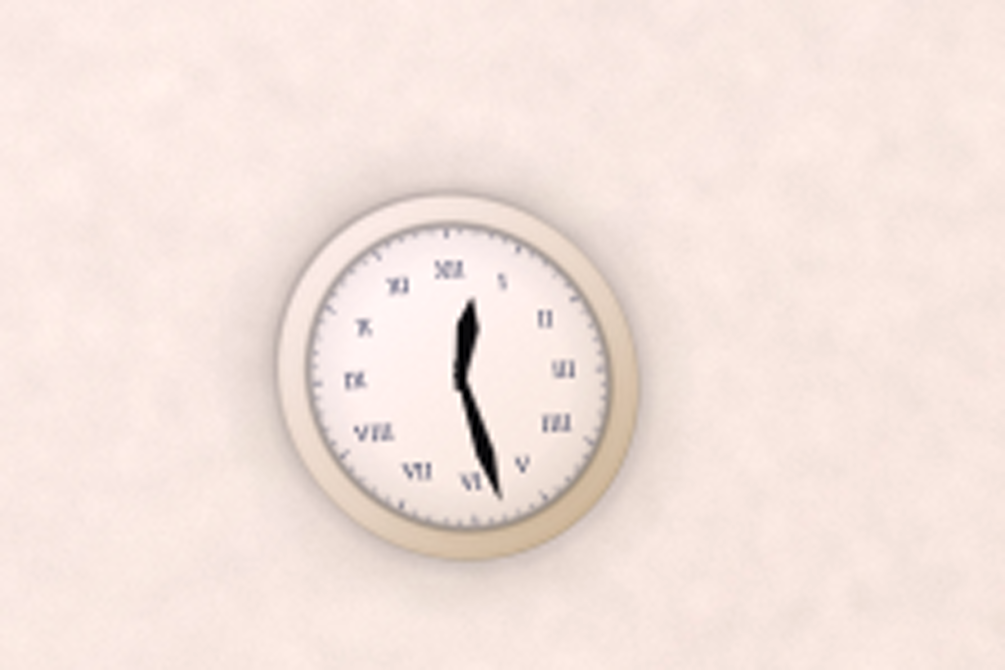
12 h 28 min
